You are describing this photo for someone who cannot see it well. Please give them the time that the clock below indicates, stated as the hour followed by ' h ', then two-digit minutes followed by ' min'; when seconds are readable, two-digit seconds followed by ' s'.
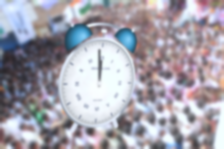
11 h 59 min
